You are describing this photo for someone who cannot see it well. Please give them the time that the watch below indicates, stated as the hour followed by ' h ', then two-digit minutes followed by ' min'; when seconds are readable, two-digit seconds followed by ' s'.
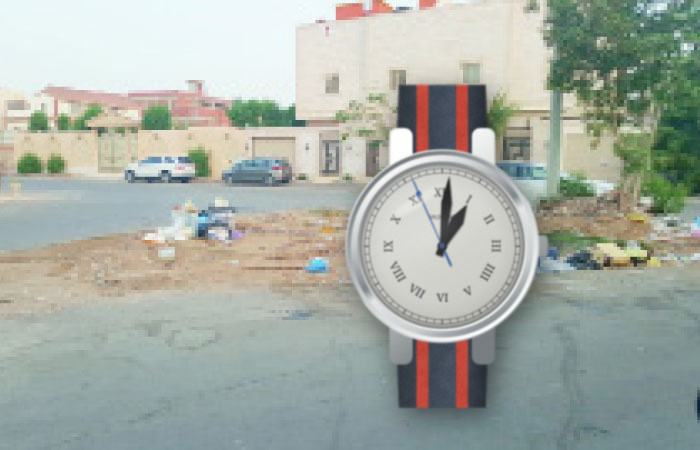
1 h 00 min 56 s
